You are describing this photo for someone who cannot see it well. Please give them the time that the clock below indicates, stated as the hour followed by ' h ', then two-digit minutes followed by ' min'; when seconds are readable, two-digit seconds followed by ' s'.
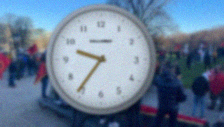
9 h 36 min
